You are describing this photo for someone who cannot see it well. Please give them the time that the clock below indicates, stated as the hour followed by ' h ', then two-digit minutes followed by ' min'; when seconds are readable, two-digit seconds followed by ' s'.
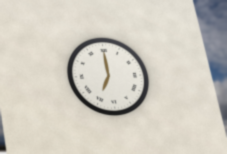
7 h 00 min
